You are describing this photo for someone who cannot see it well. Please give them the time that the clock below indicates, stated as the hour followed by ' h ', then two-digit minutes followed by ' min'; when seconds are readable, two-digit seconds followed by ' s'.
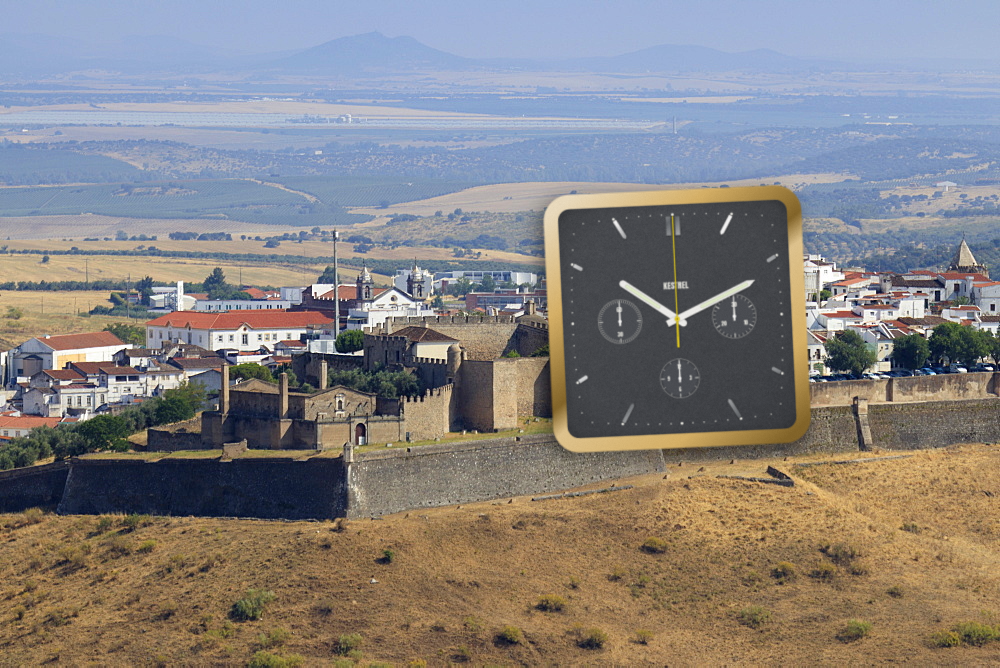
10 h 11 min
